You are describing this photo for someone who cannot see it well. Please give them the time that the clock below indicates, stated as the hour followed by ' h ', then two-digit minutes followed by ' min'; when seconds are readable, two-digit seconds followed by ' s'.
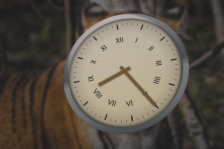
8 h 25 min
